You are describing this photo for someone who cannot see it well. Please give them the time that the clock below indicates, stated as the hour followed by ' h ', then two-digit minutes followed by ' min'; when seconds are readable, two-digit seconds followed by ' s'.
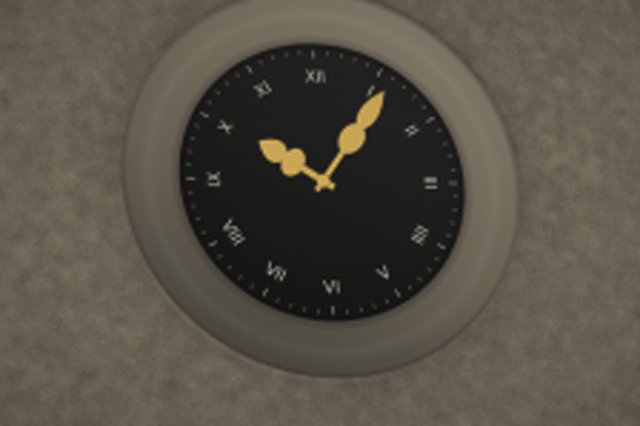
10 h 06 min
